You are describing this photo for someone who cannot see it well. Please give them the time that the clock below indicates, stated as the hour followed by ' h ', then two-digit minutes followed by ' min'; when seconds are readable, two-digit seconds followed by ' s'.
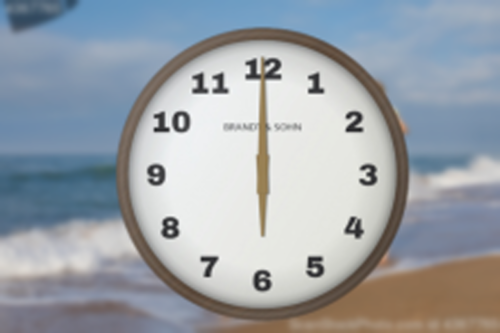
6 h 00 min
